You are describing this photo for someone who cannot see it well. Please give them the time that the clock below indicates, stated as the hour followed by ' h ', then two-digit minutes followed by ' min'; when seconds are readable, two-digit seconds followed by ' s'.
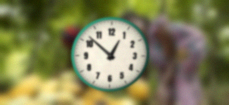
12 h 52 min
